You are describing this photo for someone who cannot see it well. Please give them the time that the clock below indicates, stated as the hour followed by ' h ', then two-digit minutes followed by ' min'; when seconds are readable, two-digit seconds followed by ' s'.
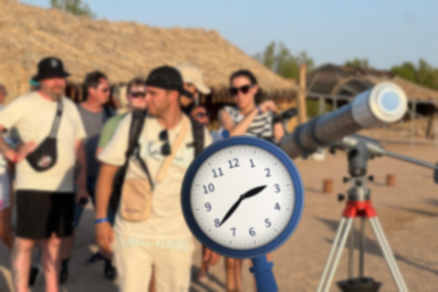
2 h 39 min
